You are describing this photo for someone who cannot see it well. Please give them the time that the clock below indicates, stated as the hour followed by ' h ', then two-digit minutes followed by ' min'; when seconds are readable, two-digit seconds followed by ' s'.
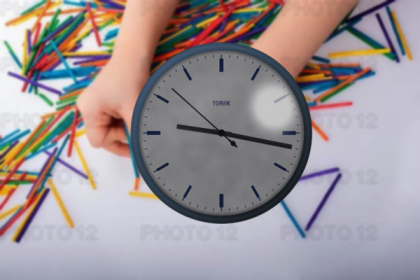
9 h 16 min 52 s
